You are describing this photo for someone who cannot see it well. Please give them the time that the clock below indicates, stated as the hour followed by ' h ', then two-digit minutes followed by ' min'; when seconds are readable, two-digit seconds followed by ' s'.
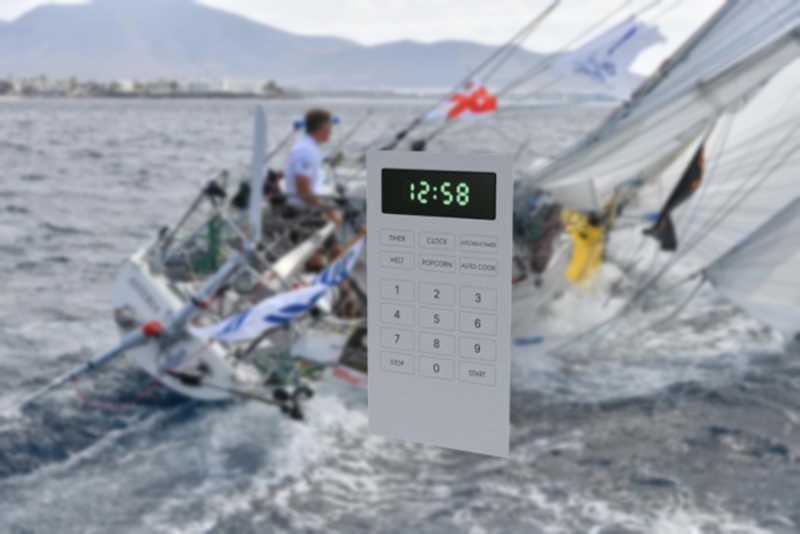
12 h 58 min
